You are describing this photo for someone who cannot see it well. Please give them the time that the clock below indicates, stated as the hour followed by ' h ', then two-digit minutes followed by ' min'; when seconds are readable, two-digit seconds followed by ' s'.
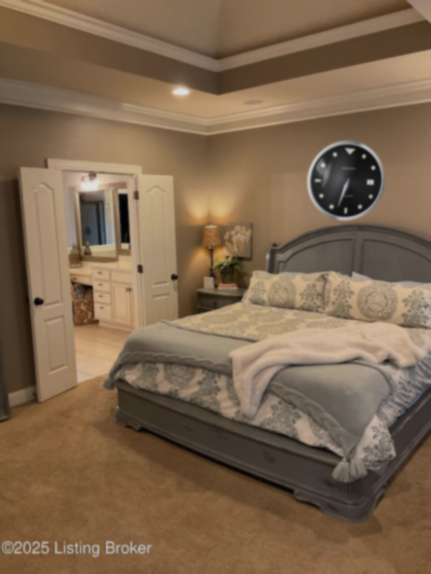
6 h 33 min
